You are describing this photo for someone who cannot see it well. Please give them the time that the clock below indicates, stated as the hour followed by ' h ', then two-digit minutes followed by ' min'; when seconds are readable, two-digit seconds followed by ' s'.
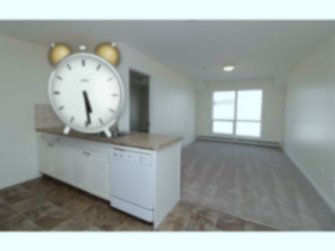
5 h 29 min
